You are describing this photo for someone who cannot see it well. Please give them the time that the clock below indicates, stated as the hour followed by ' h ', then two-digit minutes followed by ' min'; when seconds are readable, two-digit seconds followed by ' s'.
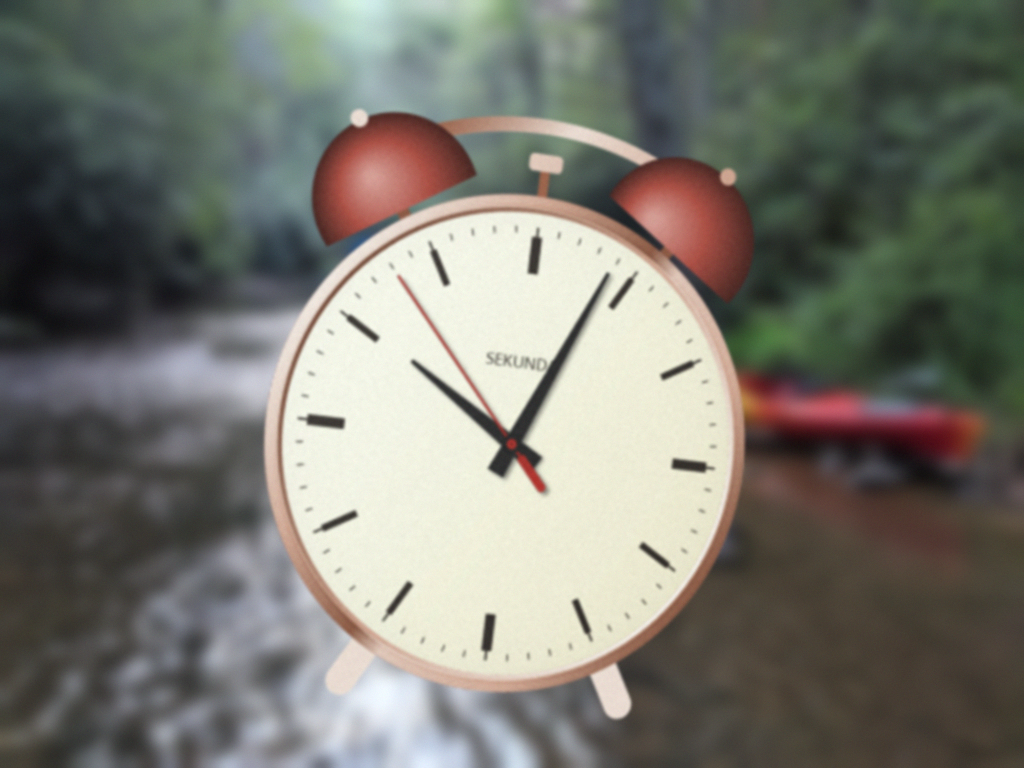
10 h 03 min 53 s
